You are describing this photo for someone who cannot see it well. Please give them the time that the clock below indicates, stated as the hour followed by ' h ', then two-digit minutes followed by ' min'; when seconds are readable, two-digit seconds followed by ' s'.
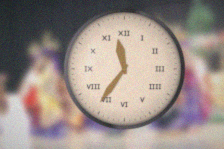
11 h 36 min
